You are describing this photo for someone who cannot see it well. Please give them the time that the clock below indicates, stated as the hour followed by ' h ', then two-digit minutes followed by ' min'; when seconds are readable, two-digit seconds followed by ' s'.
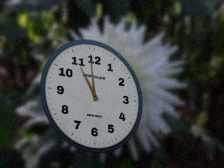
10 h 59 min
